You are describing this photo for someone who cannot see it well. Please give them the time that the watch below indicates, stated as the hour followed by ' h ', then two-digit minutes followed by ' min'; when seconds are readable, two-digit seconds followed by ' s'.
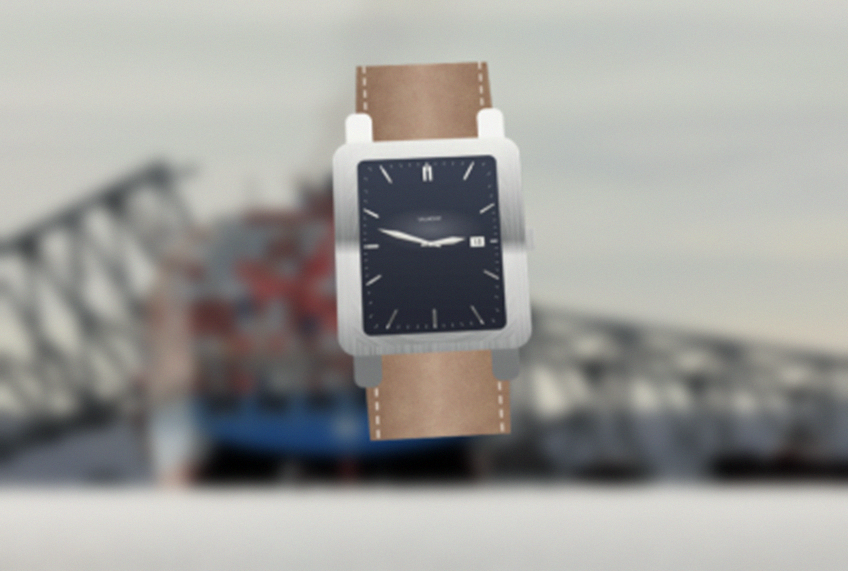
2 h 48 min
